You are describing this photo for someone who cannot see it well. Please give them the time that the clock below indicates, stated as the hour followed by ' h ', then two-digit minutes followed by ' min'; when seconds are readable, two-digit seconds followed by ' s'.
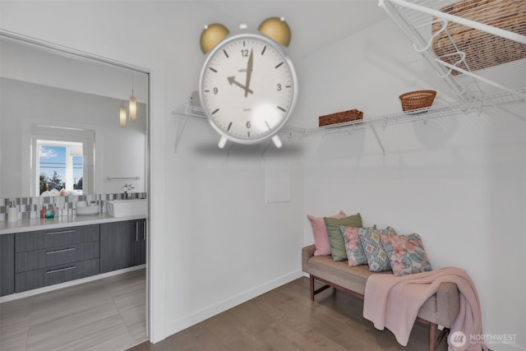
10 h 02 min
